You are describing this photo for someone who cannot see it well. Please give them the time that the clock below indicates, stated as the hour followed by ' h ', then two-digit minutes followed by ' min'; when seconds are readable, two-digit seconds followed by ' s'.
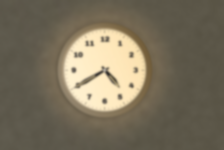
4 h 40 min
